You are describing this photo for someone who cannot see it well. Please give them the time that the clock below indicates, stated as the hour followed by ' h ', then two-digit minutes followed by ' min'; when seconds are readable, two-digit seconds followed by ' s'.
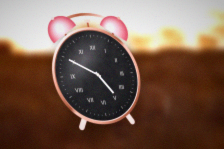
4 h 50 min
